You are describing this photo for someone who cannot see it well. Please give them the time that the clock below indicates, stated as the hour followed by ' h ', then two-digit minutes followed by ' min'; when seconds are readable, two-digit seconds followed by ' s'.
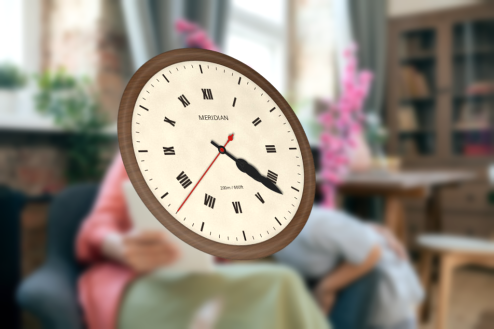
4 h 21 min 38 s
